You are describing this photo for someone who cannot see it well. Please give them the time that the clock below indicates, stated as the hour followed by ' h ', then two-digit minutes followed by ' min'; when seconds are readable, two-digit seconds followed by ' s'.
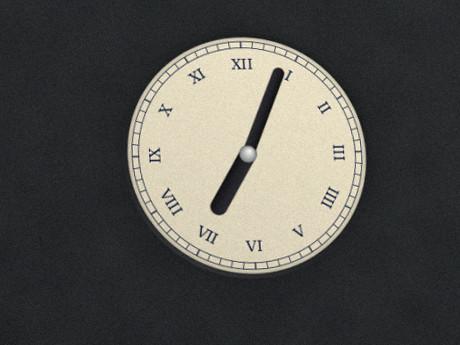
7 h 04 min
